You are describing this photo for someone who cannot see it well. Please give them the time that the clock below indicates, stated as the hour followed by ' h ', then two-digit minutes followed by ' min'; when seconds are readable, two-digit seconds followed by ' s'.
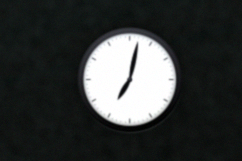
7 h 02 min
